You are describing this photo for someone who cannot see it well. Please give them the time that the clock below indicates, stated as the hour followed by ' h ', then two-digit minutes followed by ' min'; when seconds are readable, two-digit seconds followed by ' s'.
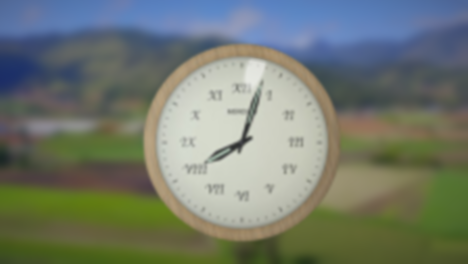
8 h 03 min
